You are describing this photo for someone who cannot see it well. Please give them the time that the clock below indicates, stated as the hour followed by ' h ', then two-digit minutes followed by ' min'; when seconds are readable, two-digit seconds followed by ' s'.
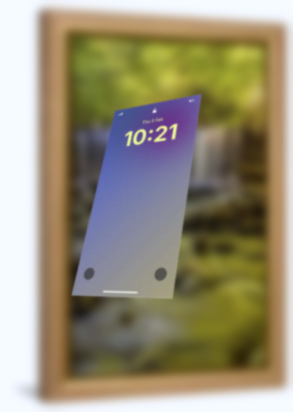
10 h 21 min
